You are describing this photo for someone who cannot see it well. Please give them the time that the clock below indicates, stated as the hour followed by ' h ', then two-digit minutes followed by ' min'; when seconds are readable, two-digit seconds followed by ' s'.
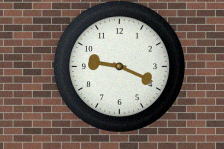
9 h 19 min
